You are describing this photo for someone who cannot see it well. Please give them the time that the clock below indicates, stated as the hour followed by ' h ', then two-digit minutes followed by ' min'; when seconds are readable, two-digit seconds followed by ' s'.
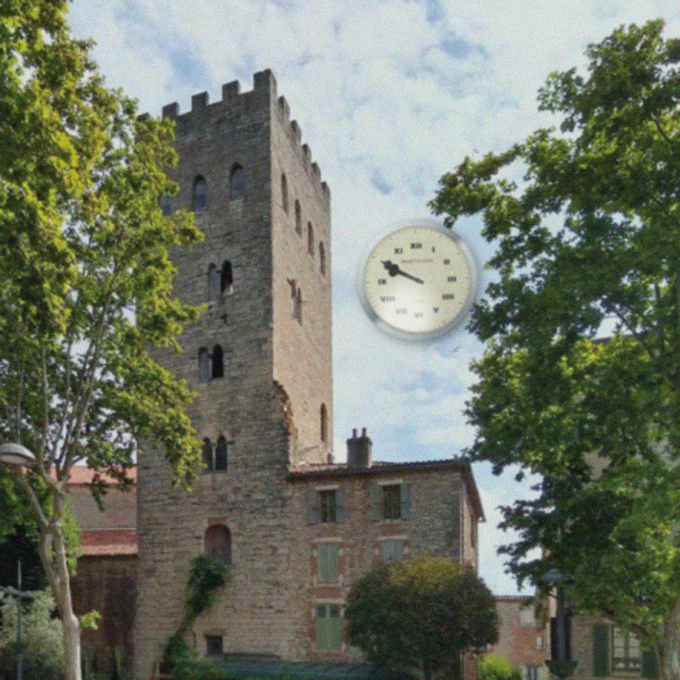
9 h 50 min
